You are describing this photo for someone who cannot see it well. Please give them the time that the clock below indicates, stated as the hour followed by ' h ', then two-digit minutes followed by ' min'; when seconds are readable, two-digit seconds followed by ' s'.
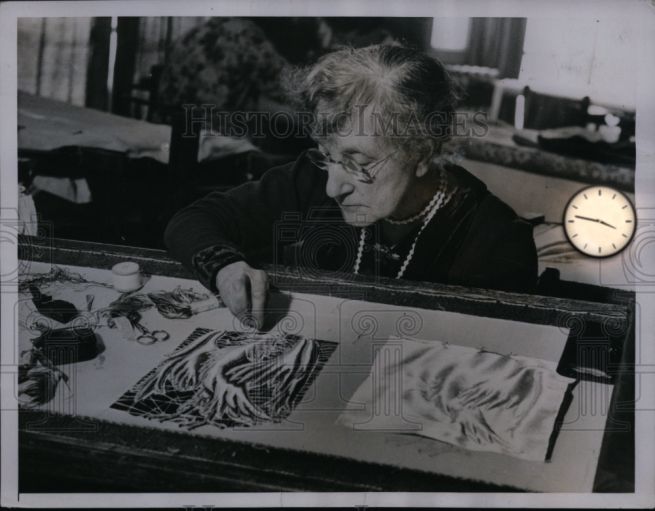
3 h 47 min
